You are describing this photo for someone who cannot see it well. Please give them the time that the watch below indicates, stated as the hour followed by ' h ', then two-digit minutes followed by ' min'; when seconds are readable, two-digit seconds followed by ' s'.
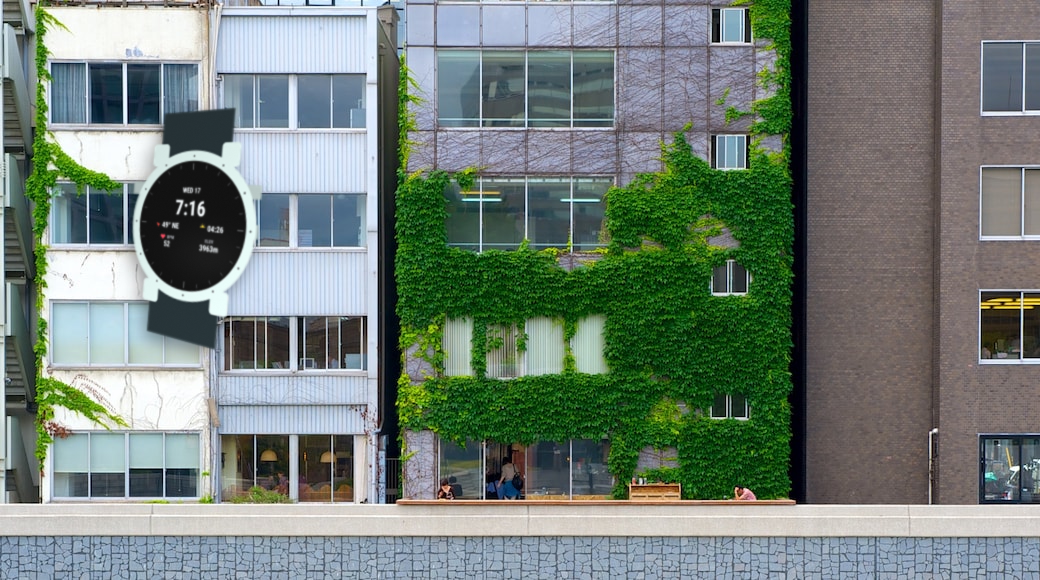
7 h 16 min
